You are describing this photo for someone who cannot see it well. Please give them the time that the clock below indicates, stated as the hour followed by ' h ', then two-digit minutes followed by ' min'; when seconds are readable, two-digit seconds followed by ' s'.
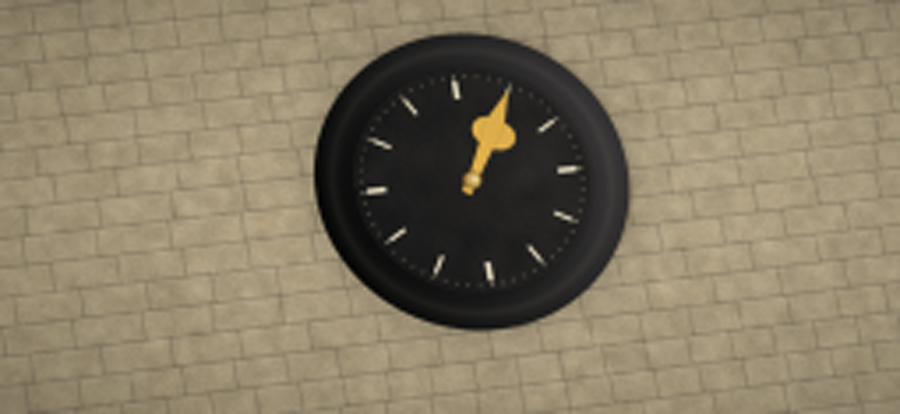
1 h 05 min
